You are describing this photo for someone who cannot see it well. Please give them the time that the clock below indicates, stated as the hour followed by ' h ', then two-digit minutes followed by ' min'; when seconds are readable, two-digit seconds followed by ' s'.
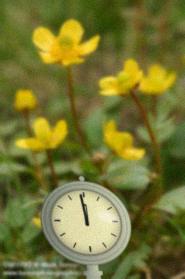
11 h 59 min
